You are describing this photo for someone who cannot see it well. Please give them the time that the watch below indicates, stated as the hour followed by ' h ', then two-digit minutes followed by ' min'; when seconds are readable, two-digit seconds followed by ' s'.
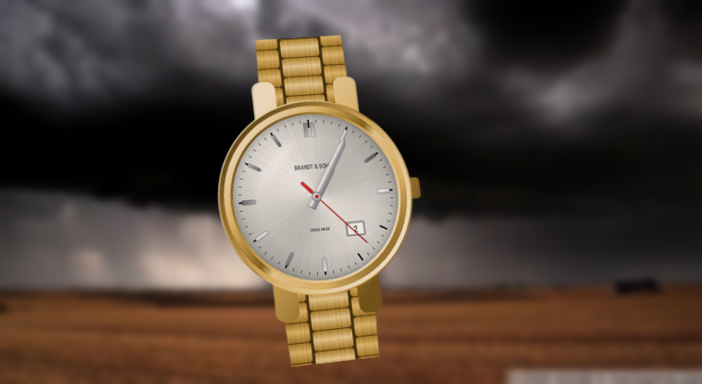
1 h 05 min 23 s
